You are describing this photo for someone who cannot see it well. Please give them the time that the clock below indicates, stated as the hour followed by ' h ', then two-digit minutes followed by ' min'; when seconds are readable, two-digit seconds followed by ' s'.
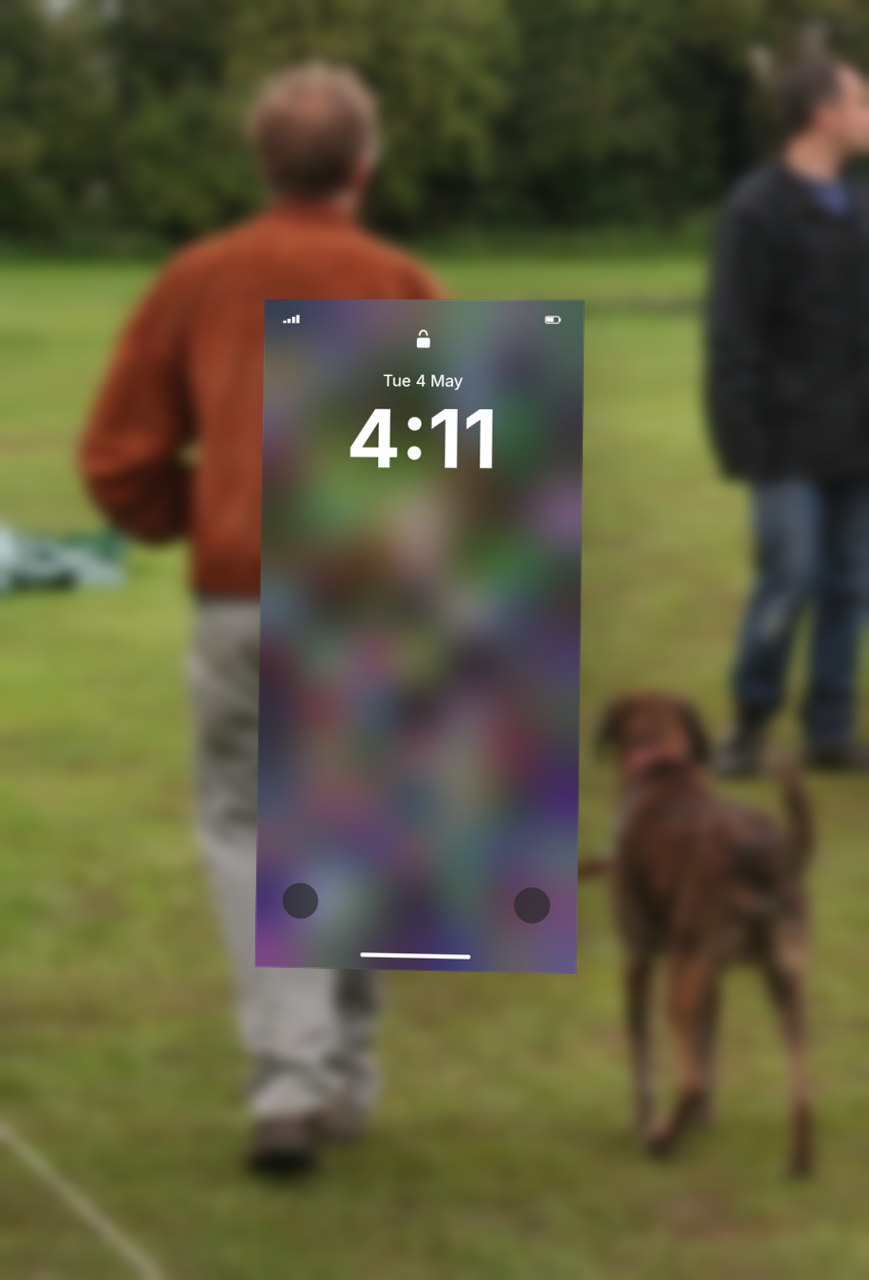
4 h 11 min
